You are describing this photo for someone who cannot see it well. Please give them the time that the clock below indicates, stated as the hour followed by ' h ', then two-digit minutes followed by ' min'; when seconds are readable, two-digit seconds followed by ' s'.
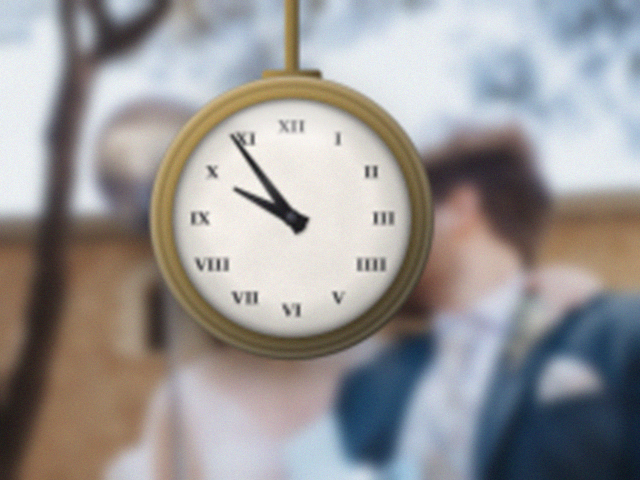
9 h 54 min
